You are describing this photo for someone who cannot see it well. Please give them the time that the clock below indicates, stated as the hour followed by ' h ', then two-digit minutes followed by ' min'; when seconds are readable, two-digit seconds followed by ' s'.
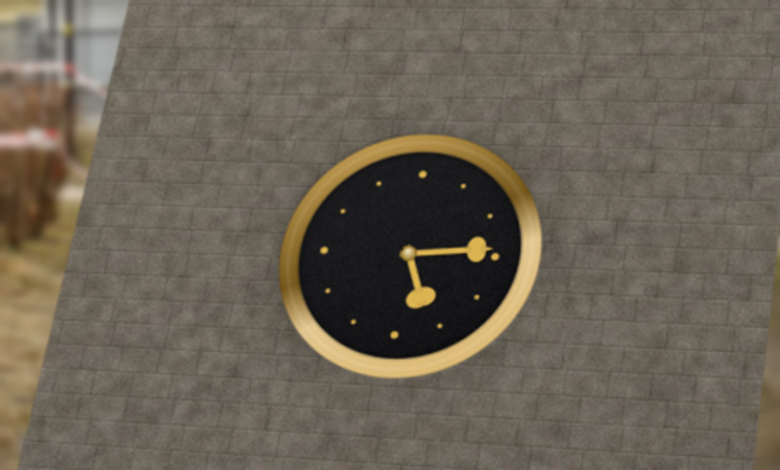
5 h 14 min
